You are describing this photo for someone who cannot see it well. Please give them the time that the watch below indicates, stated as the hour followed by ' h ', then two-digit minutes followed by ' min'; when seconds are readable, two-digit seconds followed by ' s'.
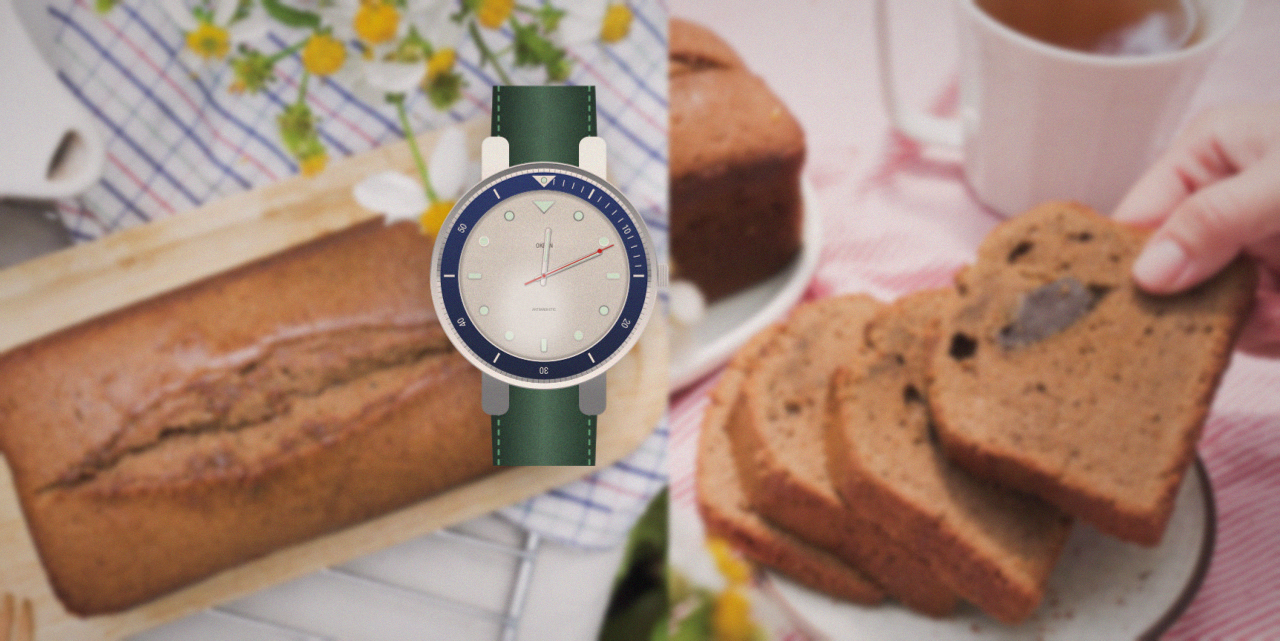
12 h 11 min 11 s
